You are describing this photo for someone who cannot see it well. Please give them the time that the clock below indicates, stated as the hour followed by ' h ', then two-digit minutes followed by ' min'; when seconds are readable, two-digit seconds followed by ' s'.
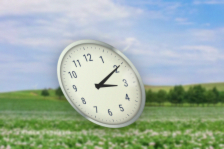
3 h 10 min
